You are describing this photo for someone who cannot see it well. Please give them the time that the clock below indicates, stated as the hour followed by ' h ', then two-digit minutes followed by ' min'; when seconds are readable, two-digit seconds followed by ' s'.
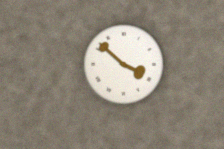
3 h 52 min
